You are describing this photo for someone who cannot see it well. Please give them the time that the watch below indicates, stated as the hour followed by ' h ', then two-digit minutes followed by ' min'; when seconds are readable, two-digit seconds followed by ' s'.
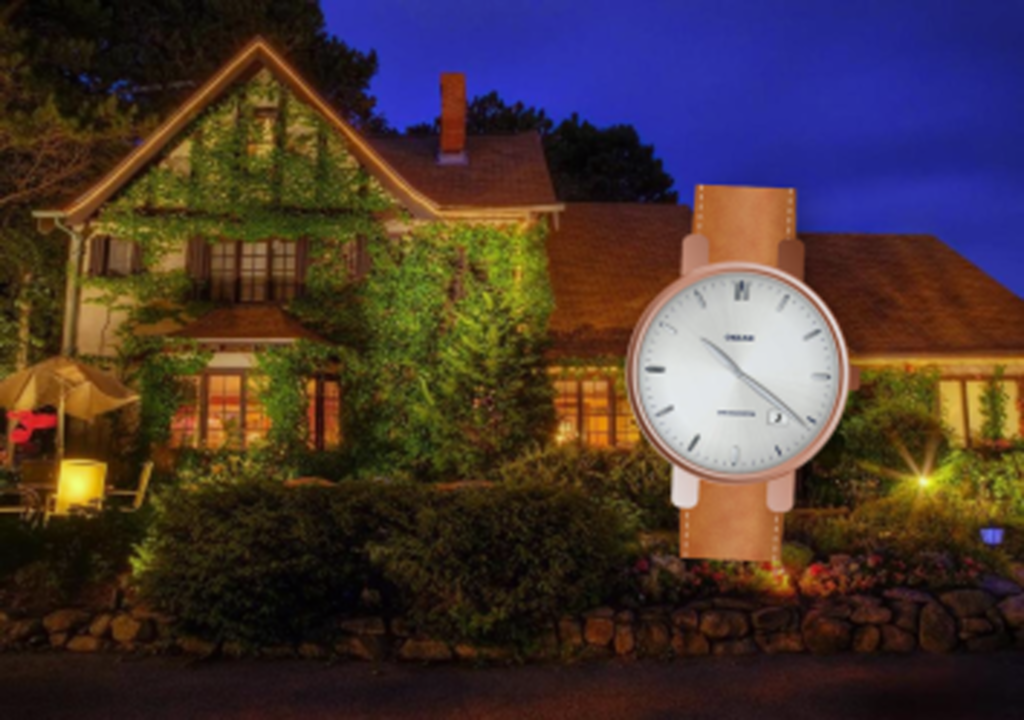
10 h 21 min
